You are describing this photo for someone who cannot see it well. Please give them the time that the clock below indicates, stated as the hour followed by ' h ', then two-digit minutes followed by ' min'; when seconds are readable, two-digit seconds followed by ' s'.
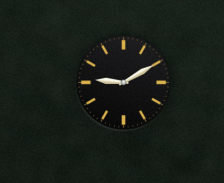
9 h 10 min
